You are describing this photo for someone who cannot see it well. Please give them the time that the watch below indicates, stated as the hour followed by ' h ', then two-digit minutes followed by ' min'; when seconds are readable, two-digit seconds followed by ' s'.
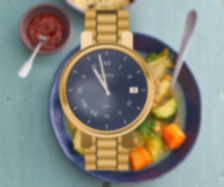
10 h 58 min
